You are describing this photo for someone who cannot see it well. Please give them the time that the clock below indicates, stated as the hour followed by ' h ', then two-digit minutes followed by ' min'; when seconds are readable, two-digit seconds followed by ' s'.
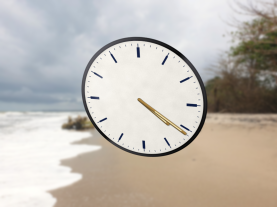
4 h 21 min
